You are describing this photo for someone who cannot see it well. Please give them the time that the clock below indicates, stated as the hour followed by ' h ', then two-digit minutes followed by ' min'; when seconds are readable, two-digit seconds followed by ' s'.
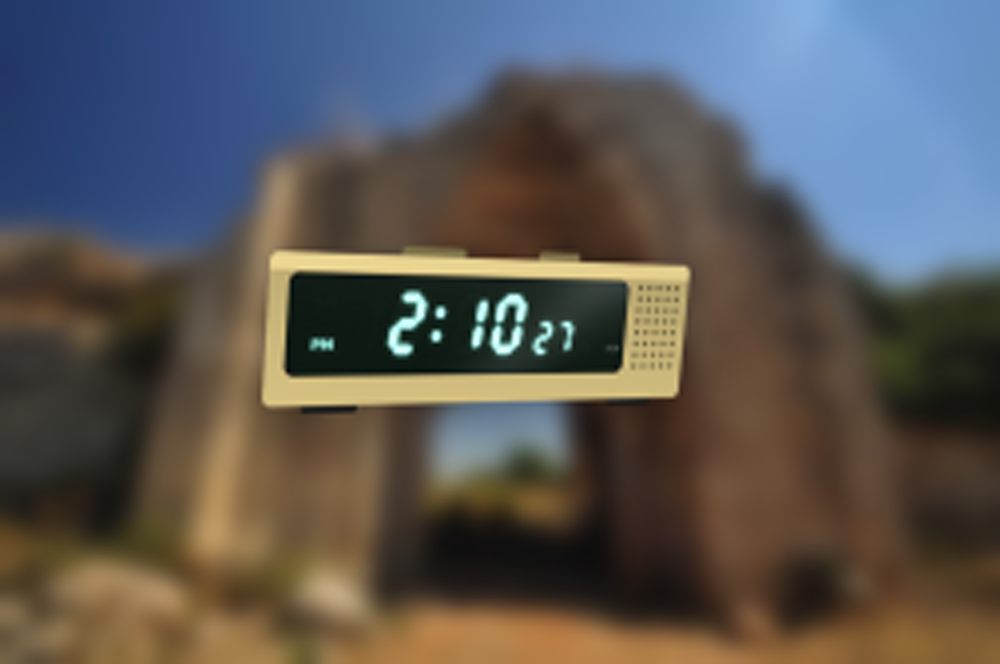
2 h 10 min 27 s
